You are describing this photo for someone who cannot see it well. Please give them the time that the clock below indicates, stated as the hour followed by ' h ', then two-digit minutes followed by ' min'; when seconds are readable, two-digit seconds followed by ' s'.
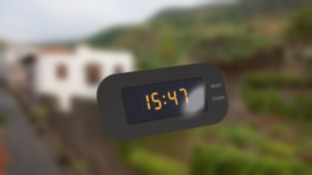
15 h 47 min
